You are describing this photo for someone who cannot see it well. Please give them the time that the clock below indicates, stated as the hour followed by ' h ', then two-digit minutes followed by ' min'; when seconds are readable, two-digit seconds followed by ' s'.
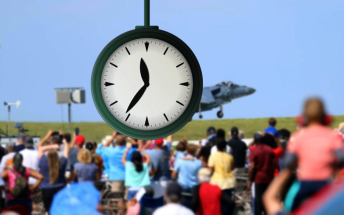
11 h 36 min
